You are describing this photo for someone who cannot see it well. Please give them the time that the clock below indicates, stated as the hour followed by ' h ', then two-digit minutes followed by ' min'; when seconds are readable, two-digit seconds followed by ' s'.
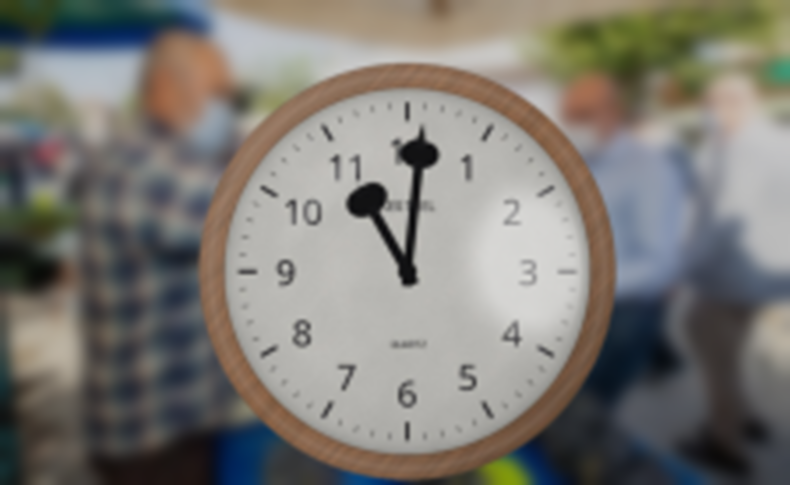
11 h 01 min
